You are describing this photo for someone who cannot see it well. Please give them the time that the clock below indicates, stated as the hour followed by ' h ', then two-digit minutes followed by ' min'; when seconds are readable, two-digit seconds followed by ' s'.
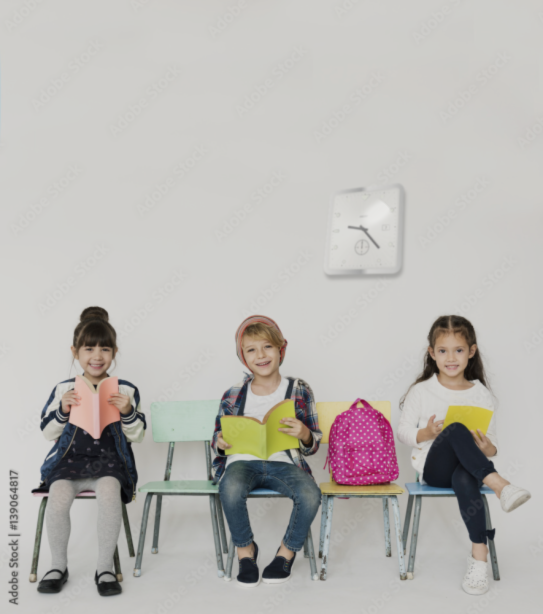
9 h 23 min
